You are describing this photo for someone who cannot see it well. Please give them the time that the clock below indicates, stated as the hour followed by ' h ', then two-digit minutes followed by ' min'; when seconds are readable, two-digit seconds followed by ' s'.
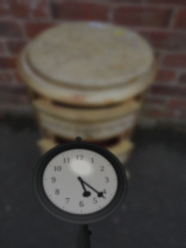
5 h 22 min
